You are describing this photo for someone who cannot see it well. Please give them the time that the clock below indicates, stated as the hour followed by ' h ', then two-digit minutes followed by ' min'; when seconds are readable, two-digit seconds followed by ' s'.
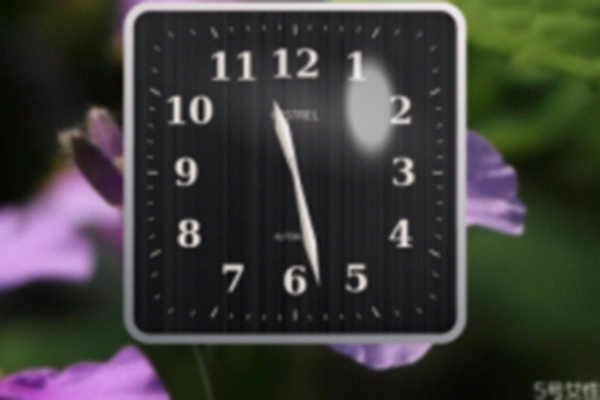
11 h 28 min
